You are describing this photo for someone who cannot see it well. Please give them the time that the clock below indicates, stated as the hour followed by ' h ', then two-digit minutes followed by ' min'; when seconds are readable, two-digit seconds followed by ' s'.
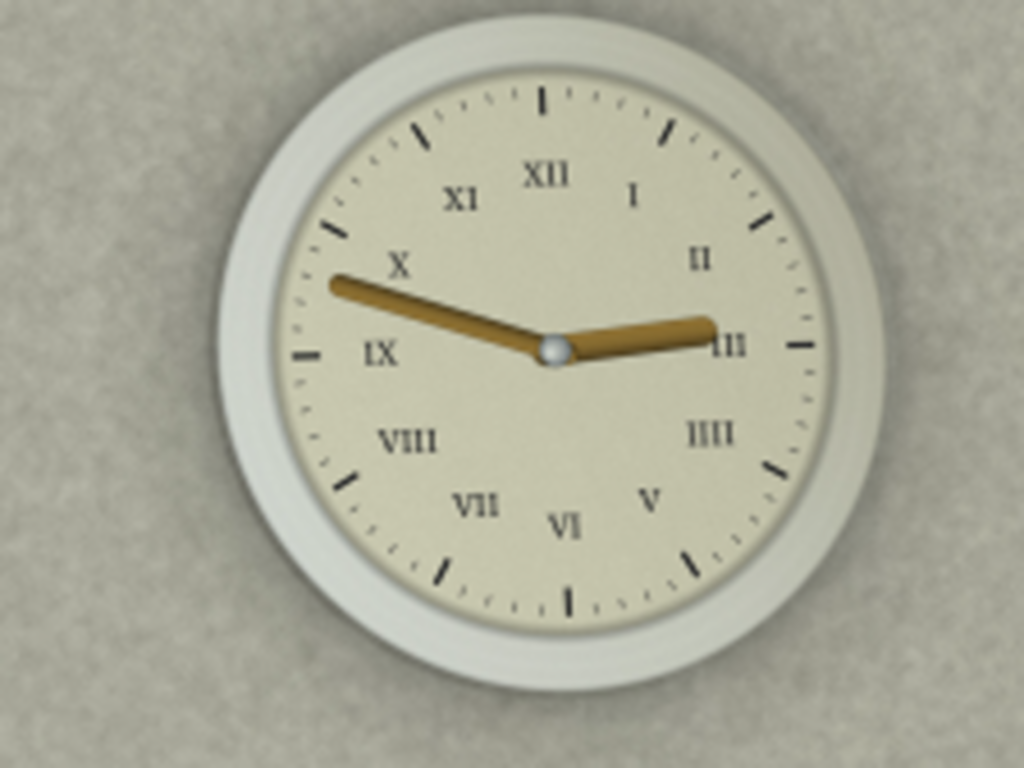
2 h 48 min
